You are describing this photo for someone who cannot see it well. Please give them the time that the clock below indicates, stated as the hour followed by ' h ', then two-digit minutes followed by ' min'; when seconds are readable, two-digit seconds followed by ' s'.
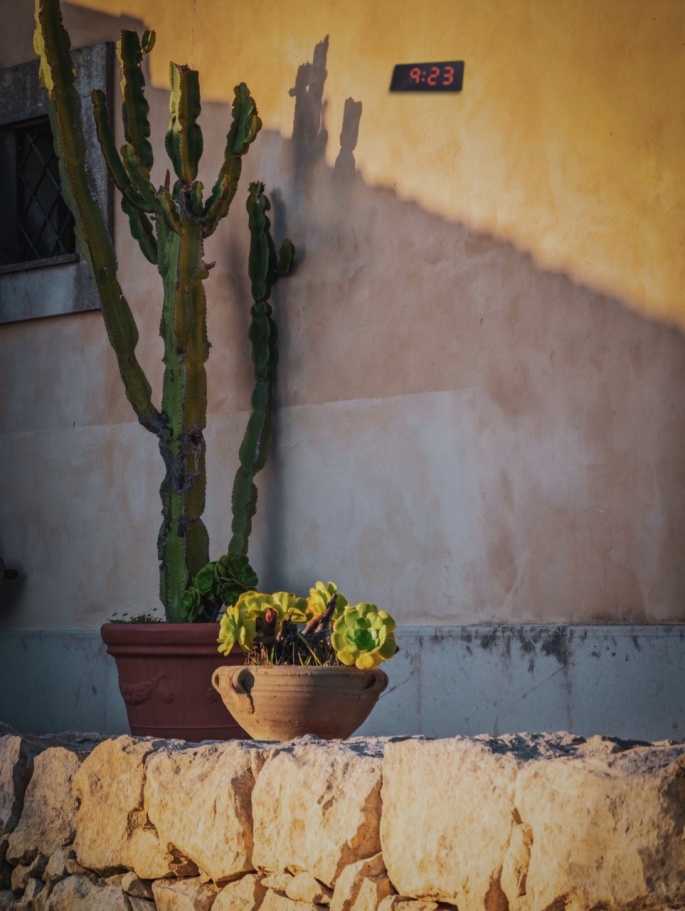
9 h 23 min
